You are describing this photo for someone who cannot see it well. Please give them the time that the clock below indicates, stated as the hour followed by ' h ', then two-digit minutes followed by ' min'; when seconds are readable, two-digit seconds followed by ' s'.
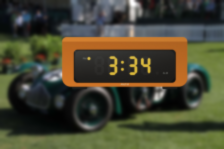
3 h 34 min
